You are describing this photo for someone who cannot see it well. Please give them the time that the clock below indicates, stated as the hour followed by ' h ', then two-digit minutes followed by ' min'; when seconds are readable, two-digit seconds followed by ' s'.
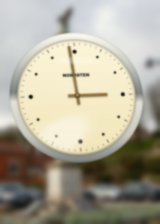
2 h 59 min
